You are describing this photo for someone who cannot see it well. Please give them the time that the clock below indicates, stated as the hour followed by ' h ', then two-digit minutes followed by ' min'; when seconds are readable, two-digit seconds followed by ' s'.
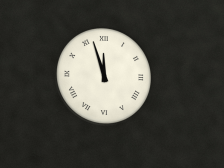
11 h 57 min
